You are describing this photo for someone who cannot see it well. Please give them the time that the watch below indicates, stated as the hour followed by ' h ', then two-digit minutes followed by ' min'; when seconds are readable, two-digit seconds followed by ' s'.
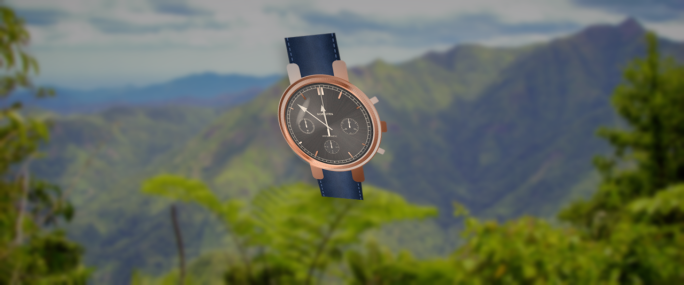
11 h 52 min
